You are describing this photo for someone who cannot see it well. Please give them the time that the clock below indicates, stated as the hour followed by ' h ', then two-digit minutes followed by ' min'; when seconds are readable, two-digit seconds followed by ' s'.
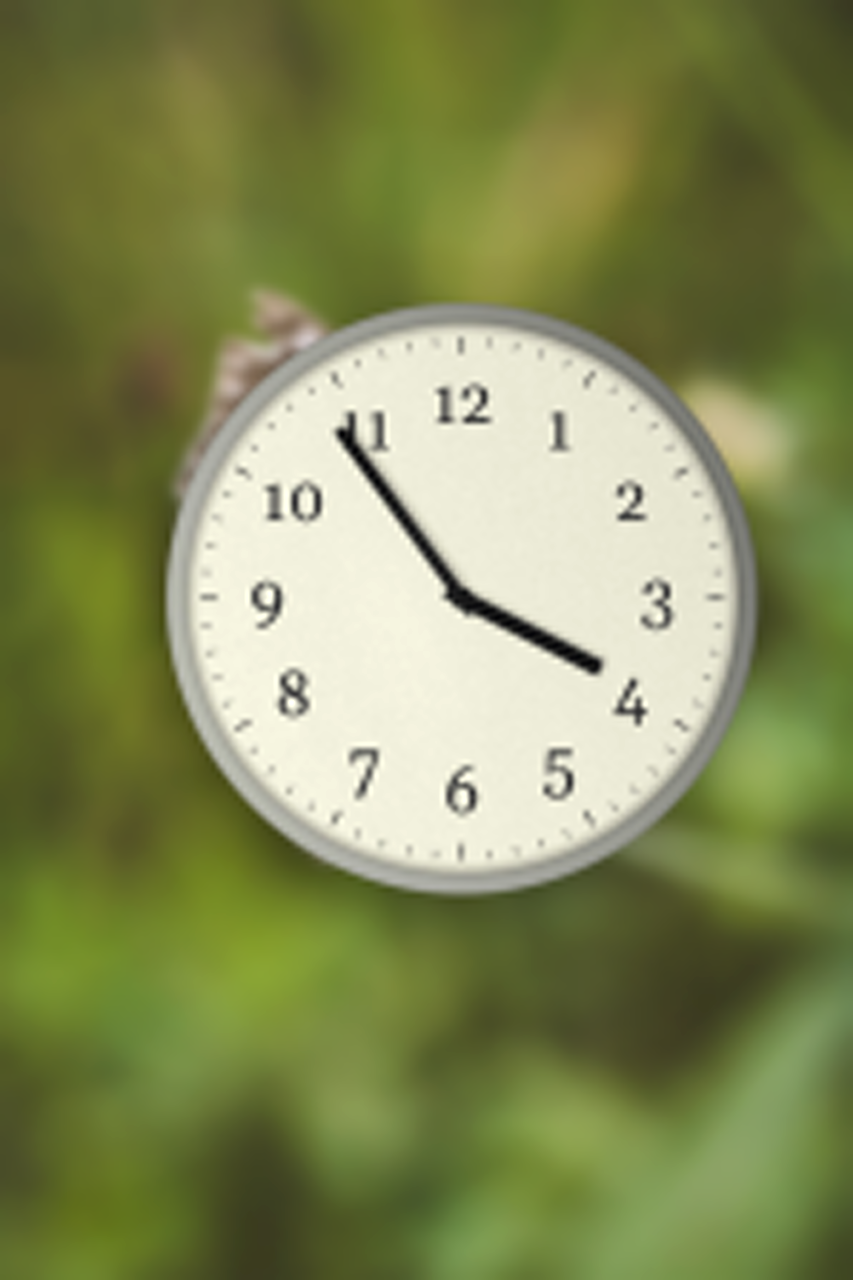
3 h 54 min
